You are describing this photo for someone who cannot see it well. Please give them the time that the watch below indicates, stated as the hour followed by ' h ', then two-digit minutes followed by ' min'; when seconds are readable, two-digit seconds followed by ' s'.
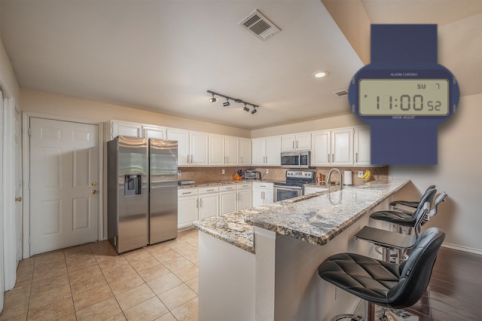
11 h 00 min 52 s
